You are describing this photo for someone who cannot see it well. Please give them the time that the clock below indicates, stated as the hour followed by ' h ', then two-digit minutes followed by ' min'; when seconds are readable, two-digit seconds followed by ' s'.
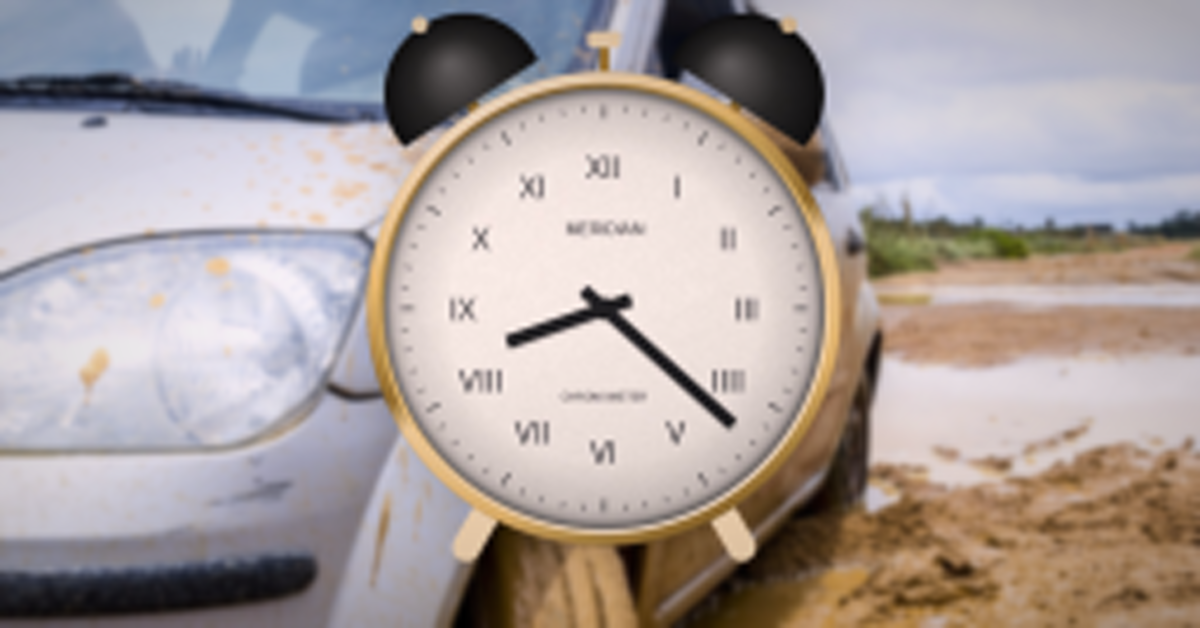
8 h 22 min
